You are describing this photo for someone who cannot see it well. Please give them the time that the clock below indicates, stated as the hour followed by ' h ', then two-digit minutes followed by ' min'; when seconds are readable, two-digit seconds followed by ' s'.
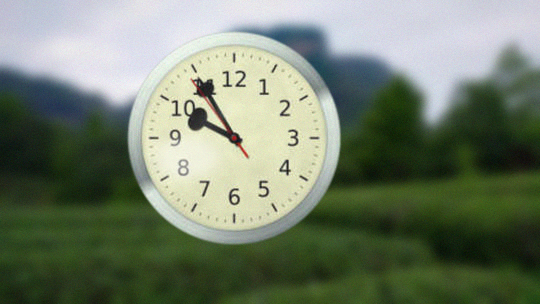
9 h 54 min 54 s
